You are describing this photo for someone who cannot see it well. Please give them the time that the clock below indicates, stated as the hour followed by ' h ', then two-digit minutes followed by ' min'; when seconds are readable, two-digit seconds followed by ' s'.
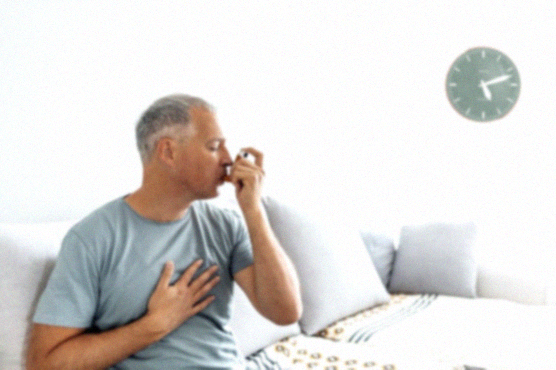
5 h 12 min
